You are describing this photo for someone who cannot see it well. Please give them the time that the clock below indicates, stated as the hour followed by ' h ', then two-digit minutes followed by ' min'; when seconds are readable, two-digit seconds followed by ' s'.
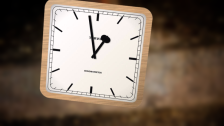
12 h 58 min
